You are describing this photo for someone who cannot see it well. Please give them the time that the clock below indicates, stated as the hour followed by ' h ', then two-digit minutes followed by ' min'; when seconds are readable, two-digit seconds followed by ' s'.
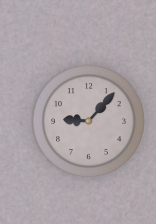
9 h 07 min
